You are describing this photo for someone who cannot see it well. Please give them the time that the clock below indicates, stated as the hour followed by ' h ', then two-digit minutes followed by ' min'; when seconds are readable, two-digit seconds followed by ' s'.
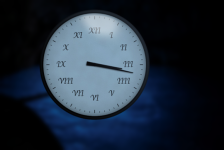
3 h 17 min
